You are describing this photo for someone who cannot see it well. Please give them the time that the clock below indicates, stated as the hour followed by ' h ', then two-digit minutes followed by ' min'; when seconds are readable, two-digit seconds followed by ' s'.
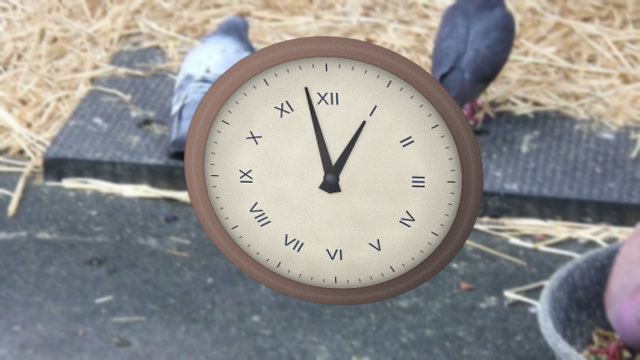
12 h 58 min
